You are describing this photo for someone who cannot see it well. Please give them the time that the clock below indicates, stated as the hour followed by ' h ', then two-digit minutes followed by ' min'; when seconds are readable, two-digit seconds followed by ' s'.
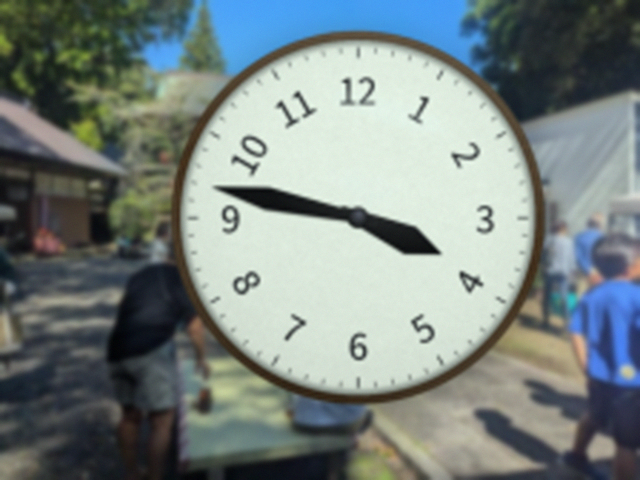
3 h 47 min
